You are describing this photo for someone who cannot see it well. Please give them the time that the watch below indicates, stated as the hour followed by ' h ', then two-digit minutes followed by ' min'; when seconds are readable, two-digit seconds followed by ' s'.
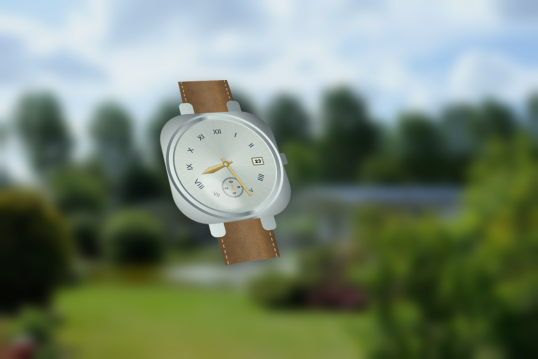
8 h 26 min
